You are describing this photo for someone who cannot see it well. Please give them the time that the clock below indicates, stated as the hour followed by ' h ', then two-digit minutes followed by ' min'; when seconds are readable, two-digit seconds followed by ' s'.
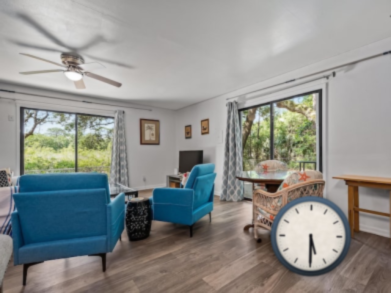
5 h 30 min
